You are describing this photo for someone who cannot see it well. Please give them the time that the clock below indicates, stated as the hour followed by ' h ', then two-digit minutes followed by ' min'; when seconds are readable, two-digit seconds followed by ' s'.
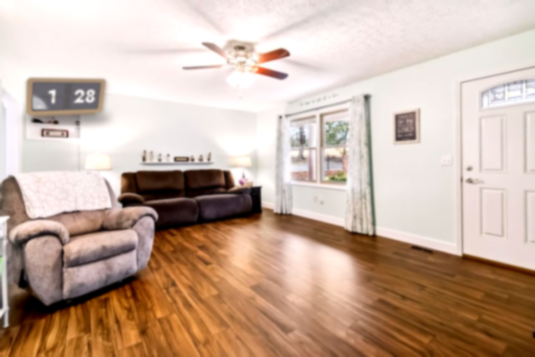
1 h 28 min
